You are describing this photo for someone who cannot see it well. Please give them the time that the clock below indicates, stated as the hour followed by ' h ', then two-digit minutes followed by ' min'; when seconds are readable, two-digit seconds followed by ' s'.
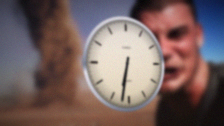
6 h 32 min
